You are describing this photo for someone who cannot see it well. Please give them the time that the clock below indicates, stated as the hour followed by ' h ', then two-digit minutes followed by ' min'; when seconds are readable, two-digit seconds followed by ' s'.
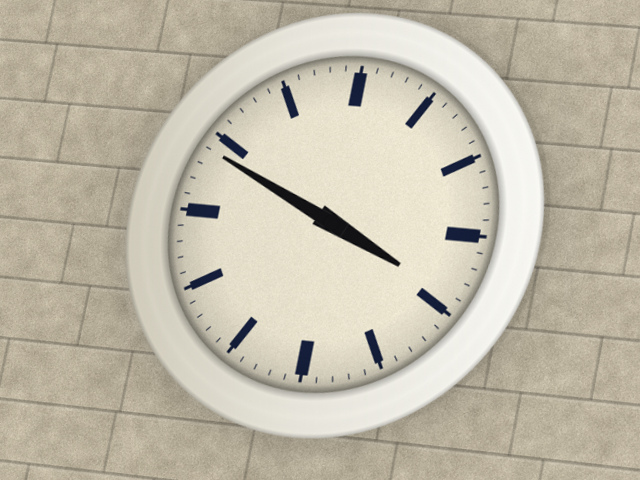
3 h 49 min
